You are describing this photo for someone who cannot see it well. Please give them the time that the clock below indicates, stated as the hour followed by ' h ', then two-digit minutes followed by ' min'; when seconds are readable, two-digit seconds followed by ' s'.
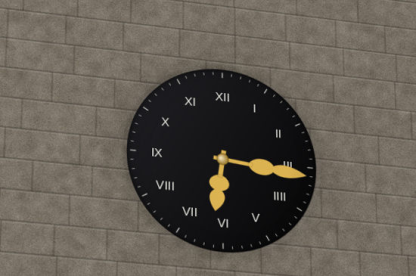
6 h 16 min
